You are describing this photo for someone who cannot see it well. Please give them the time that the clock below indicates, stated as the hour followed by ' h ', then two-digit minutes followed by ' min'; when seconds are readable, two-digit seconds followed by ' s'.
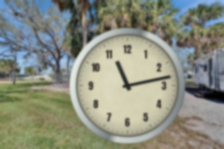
11 h 13 min
